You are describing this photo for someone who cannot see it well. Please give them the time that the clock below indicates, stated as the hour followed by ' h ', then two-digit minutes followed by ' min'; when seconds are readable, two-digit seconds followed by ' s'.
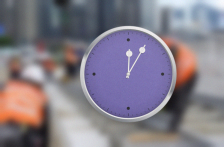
12 h 05 min
